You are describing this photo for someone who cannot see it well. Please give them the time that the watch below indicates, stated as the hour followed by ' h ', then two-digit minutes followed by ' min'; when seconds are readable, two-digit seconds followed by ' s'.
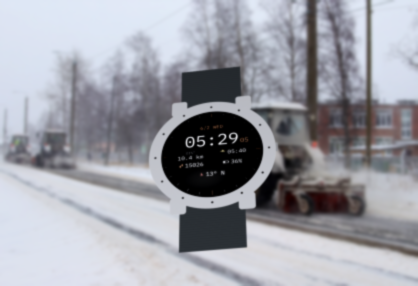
5 h 29 min
